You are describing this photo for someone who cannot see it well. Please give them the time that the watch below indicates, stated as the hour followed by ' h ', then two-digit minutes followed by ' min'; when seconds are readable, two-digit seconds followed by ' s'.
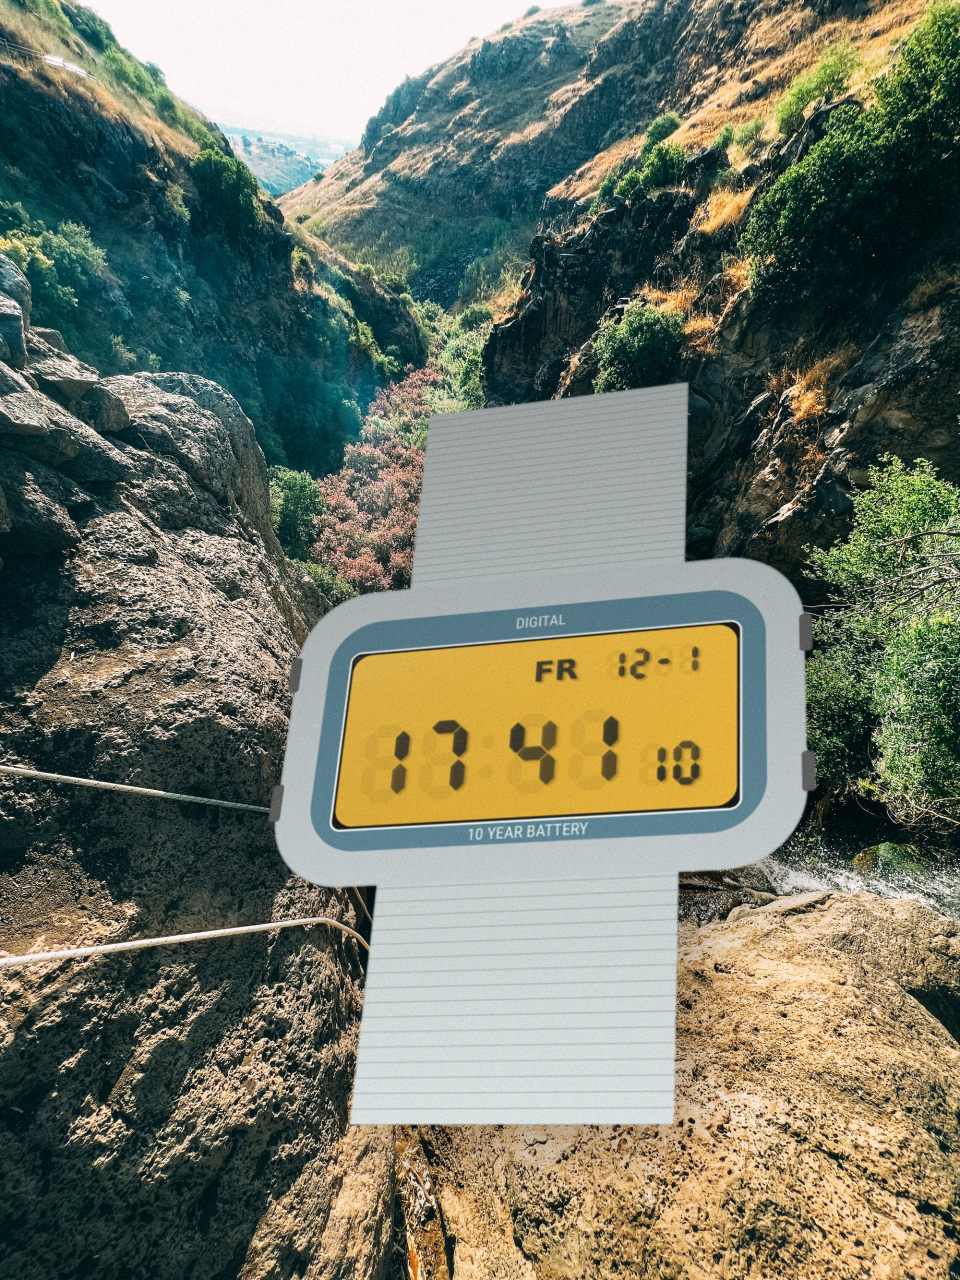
17 h 41 min 10 s
